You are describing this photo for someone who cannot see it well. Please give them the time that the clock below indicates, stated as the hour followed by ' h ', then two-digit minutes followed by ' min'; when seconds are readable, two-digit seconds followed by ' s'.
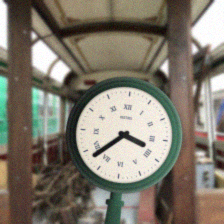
3 h 38 min
